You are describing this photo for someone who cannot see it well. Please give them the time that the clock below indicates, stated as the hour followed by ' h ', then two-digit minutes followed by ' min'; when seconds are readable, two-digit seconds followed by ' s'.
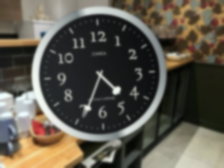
4 h 34 min
